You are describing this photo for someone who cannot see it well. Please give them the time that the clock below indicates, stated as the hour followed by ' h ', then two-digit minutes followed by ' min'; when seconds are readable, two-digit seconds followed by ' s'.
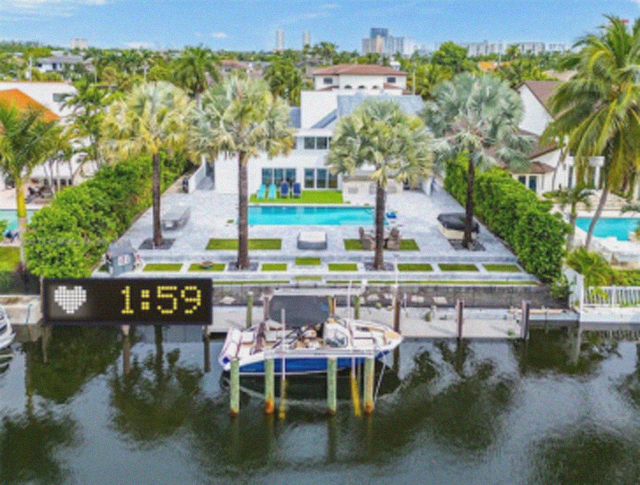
1 h 59 min
